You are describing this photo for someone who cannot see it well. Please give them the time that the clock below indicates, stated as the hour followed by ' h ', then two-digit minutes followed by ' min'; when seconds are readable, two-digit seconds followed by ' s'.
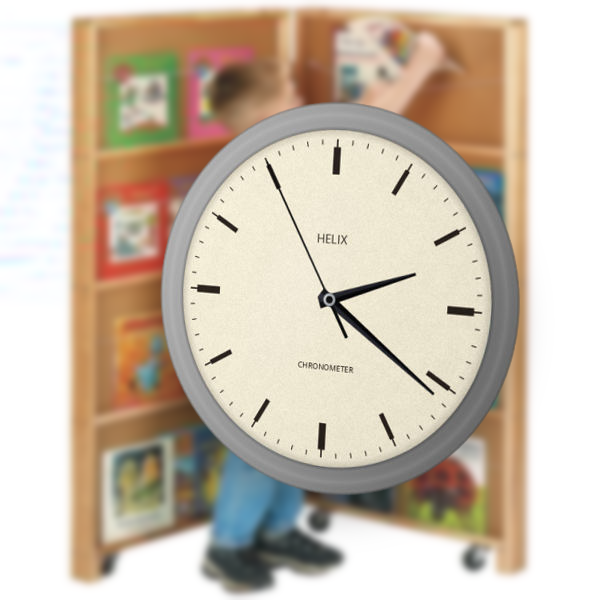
2 h 20 min 55 s
